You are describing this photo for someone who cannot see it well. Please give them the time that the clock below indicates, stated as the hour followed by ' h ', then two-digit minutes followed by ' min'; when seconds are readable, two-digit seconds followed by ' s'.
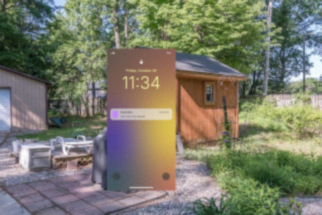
11 h 34 min
